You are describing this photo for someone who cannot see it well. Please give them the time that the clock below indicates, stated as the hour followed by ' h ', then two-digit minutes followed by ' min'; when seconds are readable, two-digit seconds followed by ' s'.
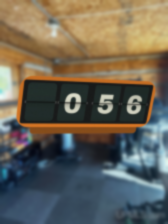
0 h 56 min
